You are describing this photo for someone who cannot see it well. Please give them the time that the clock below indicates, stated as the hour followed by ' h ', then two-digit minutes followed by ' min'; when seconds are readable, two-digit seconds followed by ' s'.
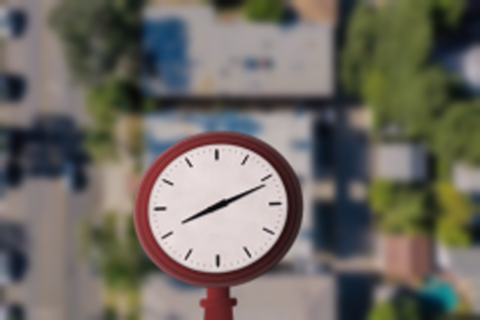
8 h 11 min
